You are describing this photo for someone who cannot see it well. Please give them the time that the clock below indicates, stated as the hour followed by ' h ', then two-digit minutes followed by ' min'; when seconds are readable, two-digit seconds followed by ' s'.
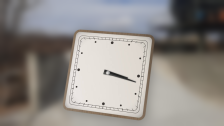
3 h 17 min
